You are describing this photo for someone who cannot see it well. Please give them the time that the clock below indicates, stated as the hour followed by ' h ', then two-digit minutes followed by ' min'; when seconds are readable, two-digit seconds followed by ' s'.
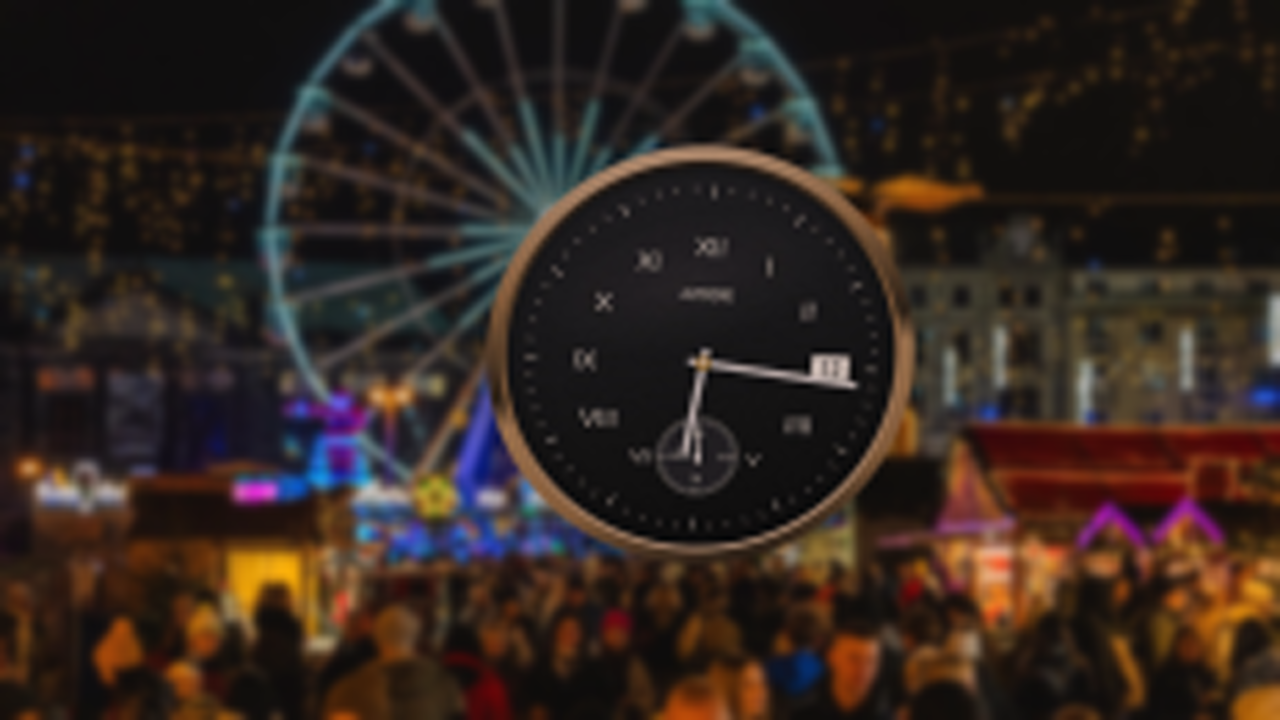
6 h 16 min
